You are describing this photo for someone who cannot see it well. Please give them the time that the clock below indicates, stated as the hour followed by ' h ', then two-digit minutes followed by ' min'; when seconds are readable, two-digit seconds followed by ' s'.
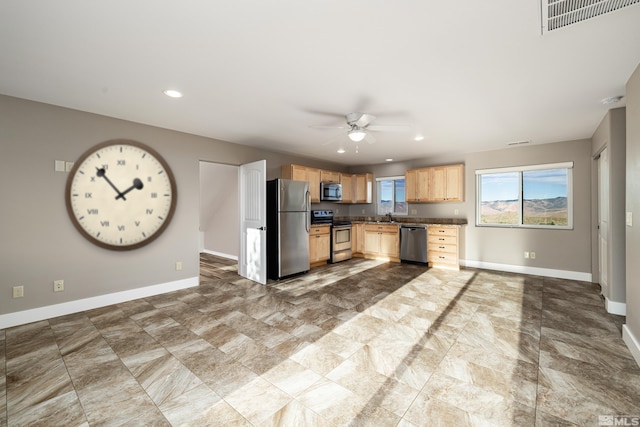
1 h 53 min
